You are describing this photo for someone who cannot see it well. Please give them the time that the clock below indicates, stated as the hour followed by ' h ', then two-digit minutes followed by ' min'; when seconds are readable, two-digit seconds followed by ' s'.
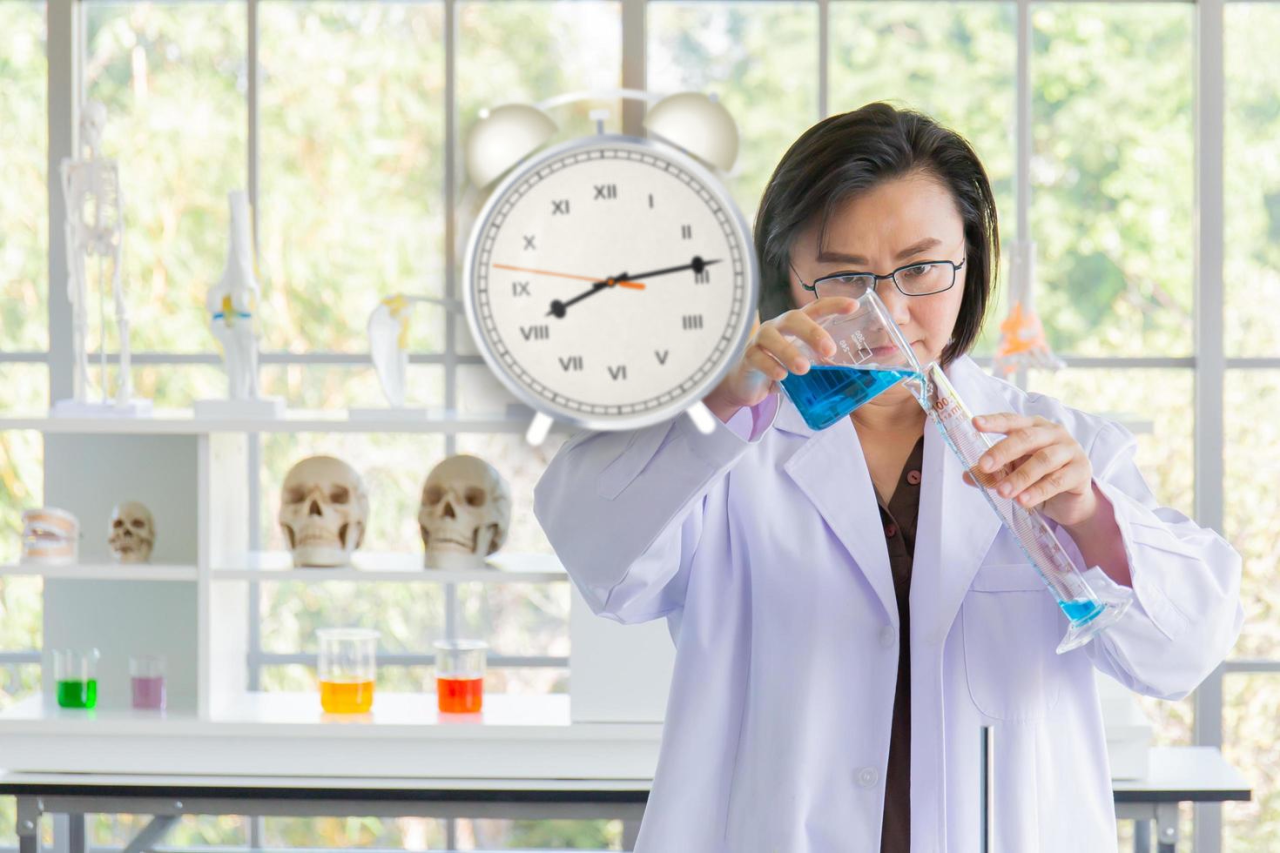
8 h 13 min 47 s
